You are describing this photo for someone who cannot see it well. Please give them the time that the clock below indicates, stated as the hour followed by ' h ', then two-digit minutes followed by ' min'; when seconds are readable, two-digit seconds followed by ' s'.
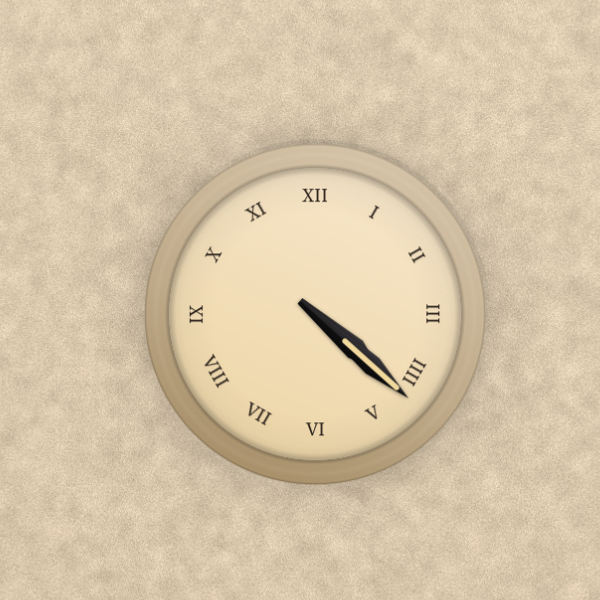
4 h 22 min
